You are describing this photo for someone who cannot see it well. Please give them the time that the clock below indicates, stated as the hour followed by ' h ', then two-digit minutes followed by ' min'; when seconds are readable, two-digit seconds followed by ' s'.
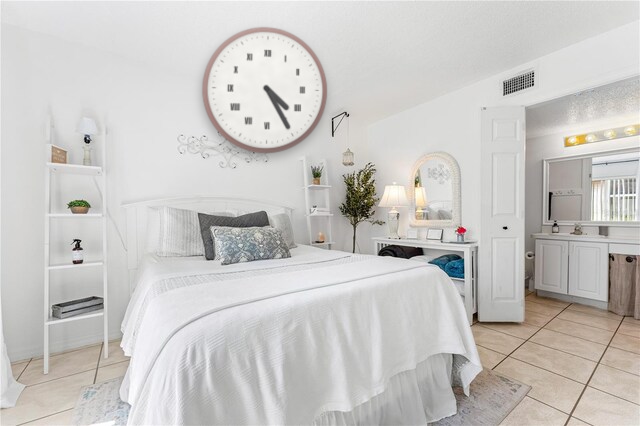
4 h 25 min
